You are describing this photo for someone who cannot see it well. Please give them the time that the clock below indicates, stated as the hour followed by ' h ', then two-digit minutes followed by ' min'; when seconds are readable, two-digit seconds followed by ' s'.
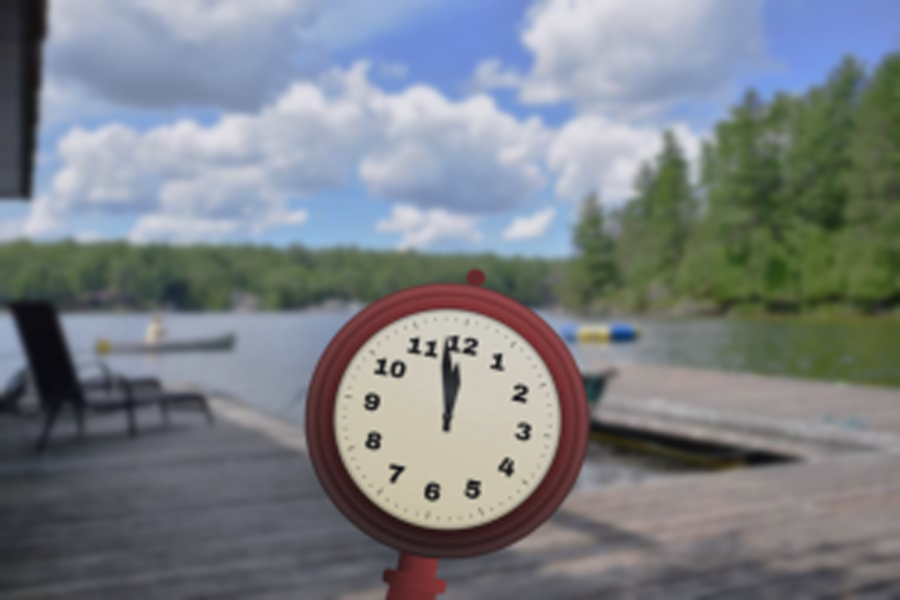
11 h 58 min
